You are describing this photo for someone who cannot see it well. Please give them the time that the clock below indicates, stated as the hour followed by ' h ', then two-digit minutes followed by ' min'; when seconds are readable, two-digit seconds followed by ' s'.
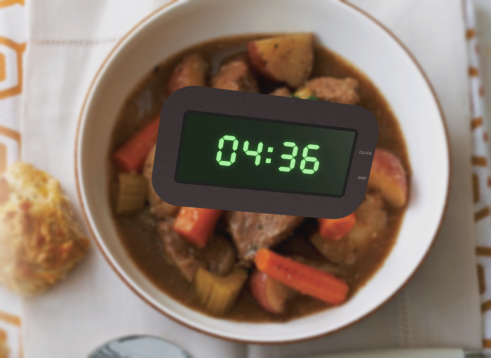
4 h 36 min
